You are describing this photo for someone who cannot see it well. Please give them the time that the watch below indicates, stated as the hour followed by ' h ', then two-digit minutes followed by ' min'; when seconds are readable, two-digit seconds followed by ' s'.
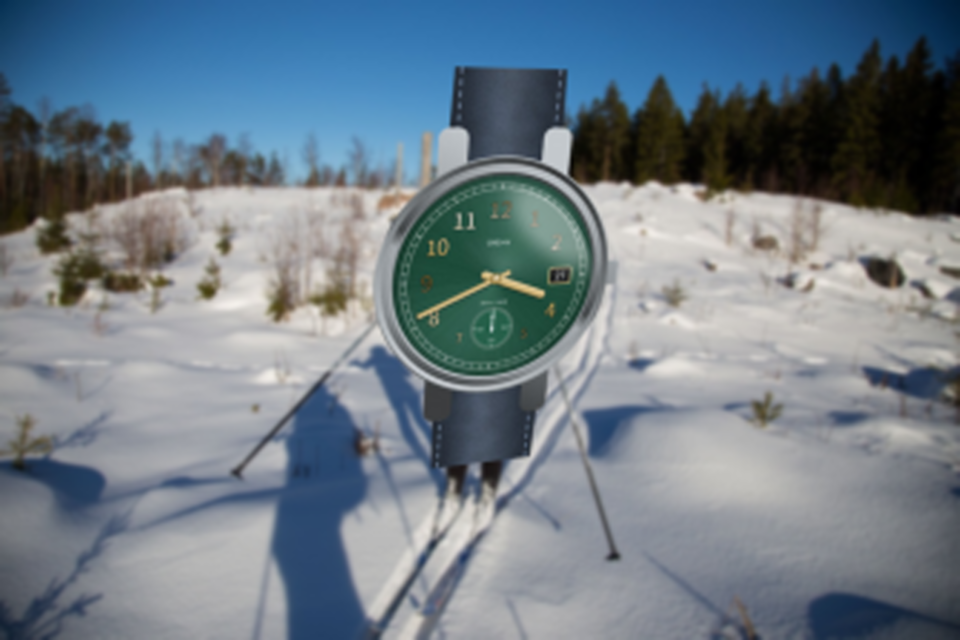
3 h 41 min
